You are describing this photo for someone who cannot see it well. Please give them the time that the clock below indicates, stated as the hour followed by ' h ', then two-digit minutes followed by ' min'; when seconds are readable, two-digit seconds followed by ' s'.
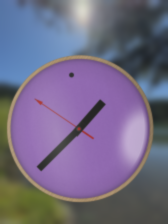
1 h 38 min 52 s
